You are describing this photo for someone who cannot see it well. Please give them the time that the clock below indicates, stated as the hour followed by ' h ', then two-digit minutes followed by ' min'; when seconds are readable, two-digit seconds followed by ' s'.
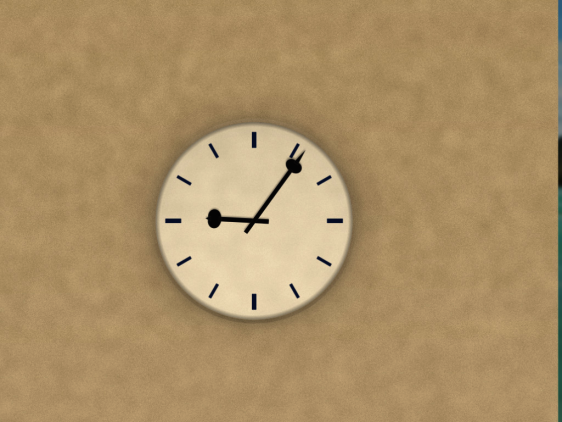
9 h 06 min
